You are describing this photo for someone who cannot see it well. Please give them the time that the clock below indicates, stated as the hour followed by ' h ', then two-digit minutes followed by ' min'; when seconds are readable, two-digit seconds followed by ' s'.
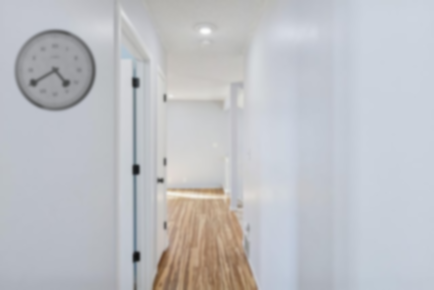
4 h 40 min
